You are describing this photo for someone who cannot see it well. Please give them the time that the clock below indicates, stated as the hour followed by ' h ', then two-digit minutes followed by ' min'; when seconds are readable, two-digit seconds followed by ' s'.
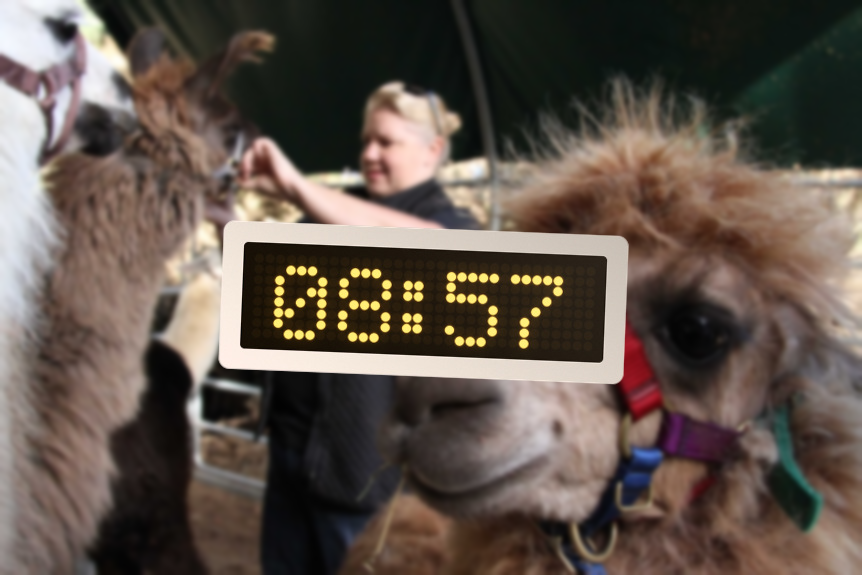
8 h 57 min
